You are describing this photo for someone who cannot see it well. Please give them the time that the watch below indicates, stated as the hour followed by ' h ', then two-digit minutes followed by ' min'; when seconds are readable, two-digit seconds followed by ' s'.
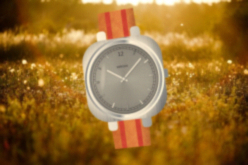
10 h 08 min
